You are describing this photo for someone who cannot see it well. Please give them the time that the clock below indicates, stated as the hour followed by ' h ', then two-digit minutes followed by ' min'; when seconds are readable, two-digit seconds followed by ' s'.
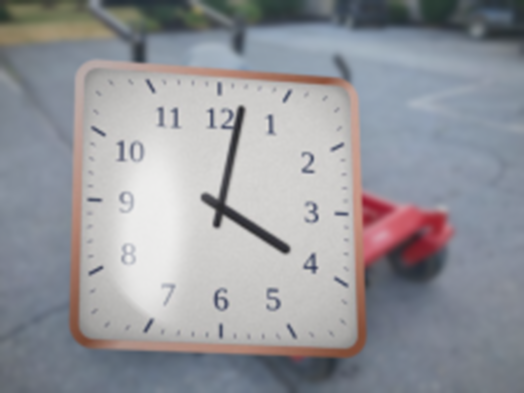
4 h 02 min
